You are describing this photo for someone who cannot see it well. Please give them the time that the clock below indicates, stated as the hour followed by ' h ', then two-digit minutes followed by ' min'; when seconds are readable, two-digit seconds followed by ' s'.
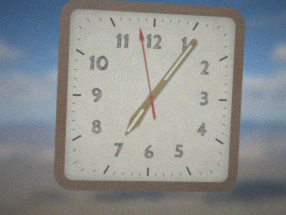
7 h 05 min 58 s
